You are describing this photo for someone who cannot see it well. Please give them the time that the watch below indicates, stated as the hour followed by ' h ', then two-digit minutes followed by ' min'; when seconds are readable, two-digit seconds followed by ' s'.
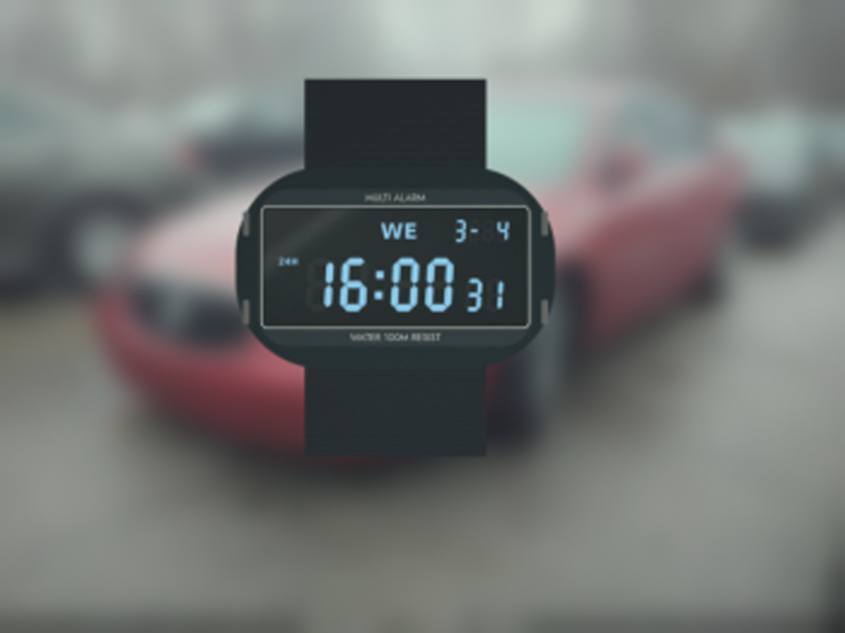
16 h 00 min 31 s
